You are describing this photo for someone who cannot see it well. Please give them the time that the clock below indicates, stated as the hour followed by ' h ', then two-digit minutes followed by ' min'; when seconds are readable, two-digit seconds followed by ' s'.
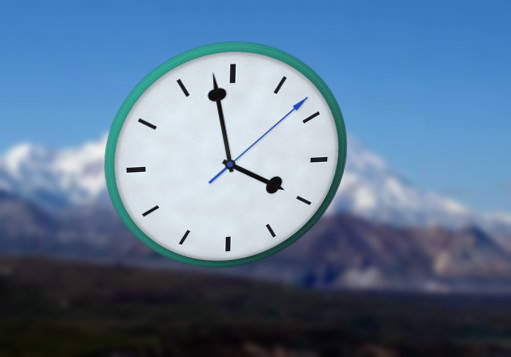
3 h 58 min 08 s
